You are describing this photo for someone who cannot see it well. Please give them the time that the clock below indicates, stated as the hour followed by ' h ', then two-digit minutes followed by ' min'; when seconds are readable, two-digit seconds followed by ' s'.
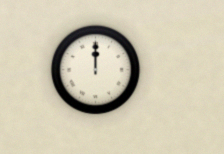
12 h 00 min
